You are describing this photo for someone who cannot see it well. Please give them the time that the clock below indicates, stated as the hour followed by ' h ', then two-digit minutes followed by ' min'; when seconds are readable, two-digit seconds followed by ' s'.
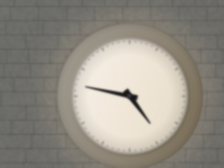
4 h 47 min
